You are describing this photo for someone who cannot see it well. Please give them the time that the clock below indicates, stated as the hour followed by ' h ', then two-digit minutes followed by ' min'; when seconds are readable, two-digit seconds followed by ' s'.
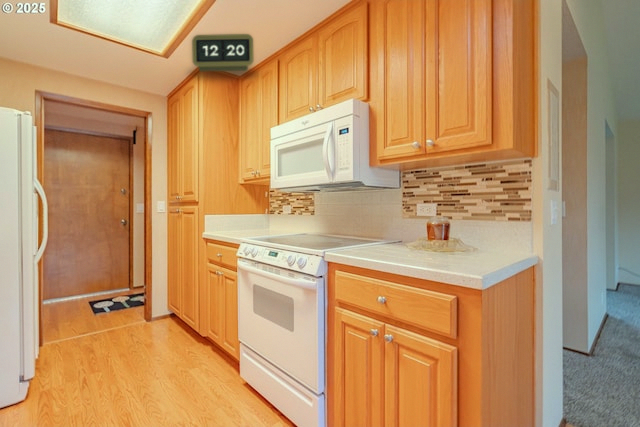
12 h 20 min
